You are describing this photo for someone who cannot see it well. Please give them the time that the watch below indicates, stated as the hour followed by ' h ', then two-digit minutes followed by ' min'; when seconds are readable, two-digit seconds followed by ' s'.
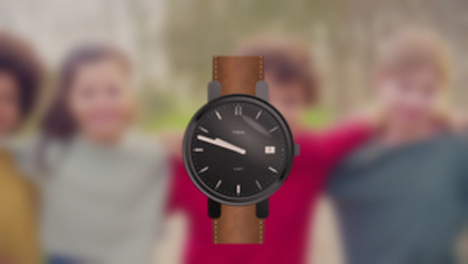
9 h 48 min
